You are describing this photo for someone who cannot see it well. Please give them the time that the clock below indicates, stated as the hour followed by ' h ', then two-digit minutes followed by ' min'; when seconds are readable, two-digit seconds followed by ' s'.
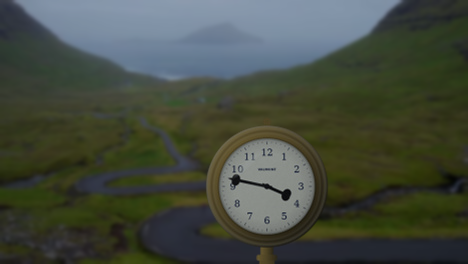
3 h 47 min
